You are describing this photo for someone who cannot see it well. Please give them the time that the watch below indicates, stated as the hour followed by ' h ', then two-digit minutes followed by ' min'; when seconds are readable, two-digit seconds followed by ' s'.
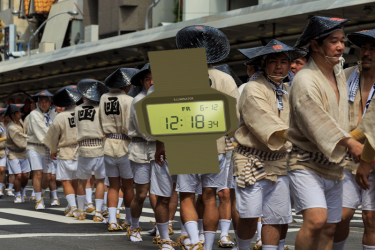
12 h 18 min 34 s
